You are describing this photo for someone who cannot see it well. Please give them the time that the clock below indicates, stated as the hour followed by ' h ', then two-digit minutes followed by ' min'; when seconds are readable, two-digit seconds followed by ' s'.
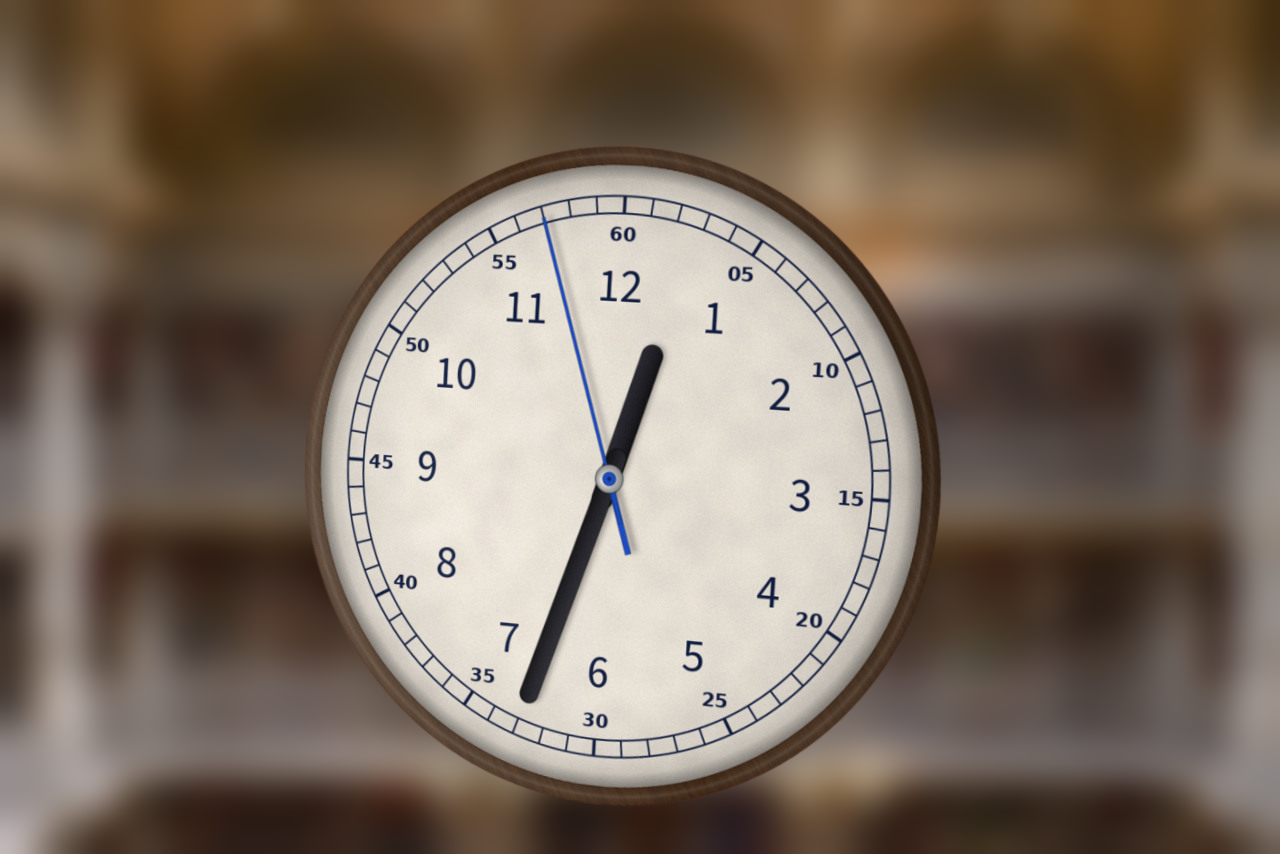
12 h 32 min 57 s
